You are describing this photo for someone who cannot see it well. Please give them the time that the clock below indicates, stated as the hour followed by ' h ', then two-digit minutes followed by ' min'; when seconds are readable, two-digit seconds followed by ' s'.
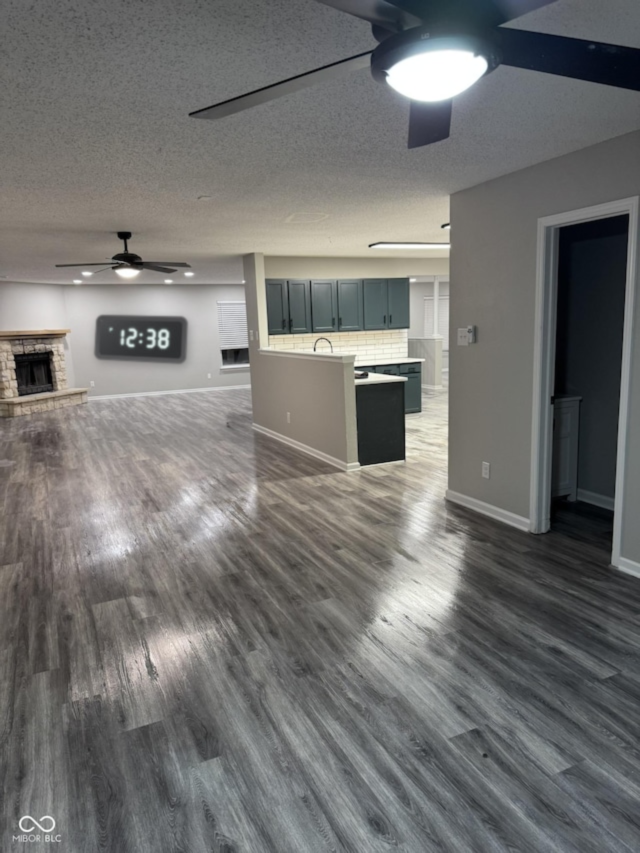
12 h 38 min
